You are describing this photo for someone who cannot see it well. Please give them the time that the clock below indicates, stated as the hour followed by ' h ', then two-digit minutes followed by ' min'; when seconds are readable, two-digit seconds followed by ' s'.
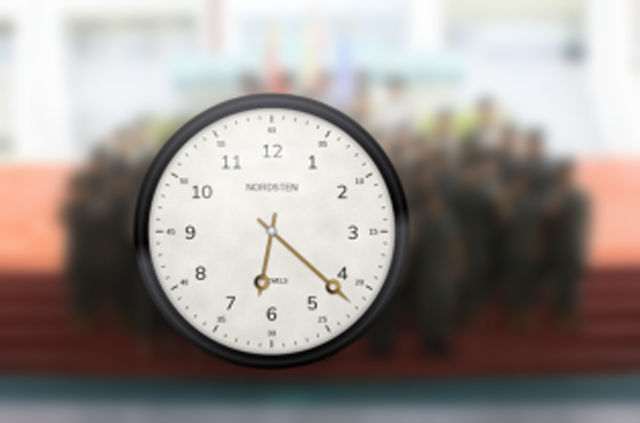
6 h 22 min
